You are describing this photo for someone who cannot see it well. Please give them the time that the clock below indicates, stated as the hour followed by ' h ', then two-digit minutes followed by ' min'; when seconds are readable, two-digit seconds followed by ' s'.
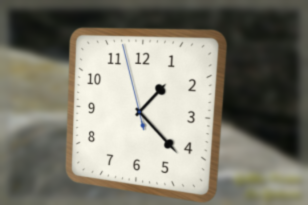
1 h 21 min 57 s
